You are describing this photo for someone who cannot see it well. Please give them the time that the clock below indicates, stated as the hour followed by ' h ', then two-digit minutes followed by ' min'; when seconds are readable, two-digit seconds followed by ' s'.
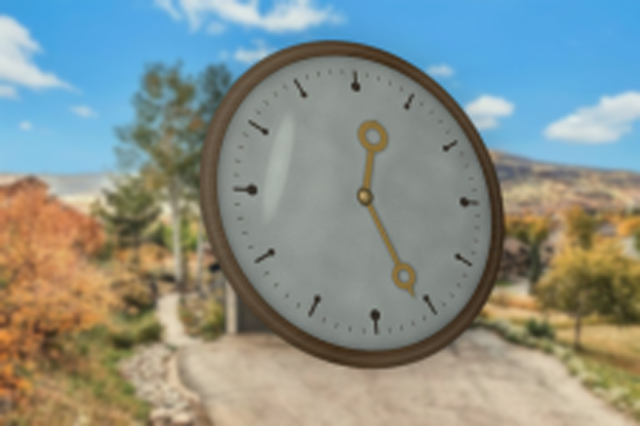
12 h 26 min
